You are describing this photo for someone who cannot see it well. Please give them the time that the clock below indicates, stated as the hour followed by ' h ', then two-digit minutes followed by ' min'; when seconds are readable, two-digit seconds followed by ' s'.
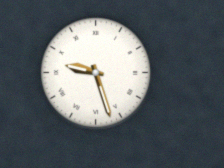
9 h 27 min
